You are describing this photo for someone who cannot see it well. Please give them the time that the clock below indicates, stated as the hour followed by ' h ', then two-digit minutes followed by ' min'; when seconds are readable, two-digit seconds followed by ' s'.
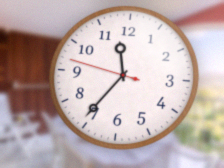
11 h 35 min 47 s
